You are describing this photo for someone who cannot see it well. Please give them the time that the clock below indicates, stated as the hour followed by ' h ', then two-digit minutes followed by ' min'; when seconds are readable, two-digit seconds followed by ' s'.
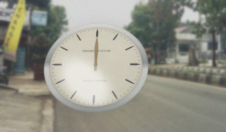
12 h 00 min
